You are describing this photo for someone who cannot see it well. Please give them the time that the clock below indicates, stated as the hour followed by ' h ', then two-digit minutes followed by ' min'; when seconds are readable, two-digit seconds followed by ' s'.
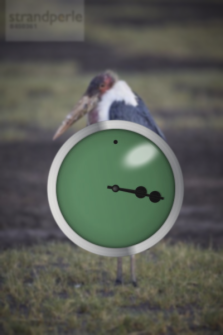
3 h 17 min
